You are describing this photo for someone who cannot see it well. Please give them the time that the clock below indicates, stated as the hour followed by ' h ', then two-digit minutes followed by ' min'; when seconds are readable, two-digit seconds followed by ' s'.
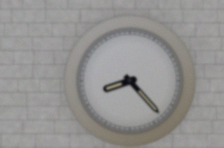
8 h 23 min
